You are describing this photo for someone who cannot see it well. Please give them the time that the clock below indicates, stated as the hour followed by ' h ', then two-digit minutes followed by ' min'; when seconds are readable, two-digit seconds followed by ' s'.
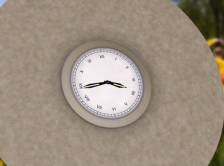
3 h 44 min
